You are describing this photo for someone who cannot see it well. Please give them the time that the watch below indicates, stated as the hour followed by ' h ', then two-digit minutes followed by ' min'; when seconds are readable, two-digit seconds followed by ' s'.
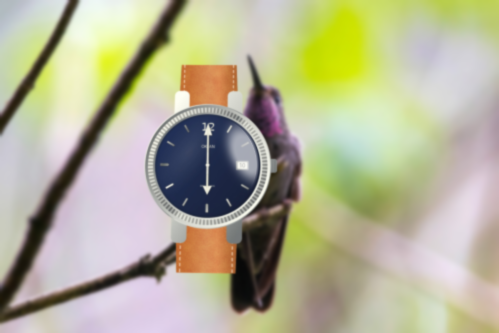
6 h 00 min
